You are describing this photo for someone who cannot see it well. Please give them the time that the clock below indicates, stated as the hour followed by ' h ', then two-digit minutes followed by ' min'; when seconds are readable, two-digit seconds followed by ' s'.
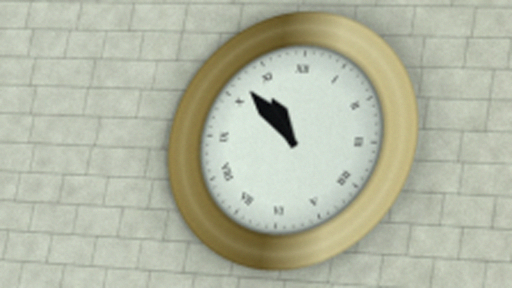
10 h 52 min
